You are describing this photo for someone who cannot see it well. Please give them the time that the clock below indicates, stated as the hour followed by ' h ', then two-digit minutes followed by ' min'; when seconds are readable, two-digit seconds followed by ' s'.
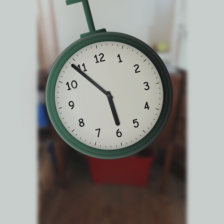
5 h 54 min
